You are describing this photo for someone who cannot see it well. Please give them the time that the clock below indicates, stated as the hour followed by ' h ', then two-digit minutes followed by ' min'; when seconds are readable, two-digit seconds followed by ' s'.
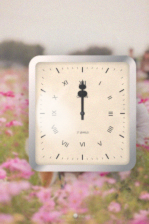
12 h 00 min
